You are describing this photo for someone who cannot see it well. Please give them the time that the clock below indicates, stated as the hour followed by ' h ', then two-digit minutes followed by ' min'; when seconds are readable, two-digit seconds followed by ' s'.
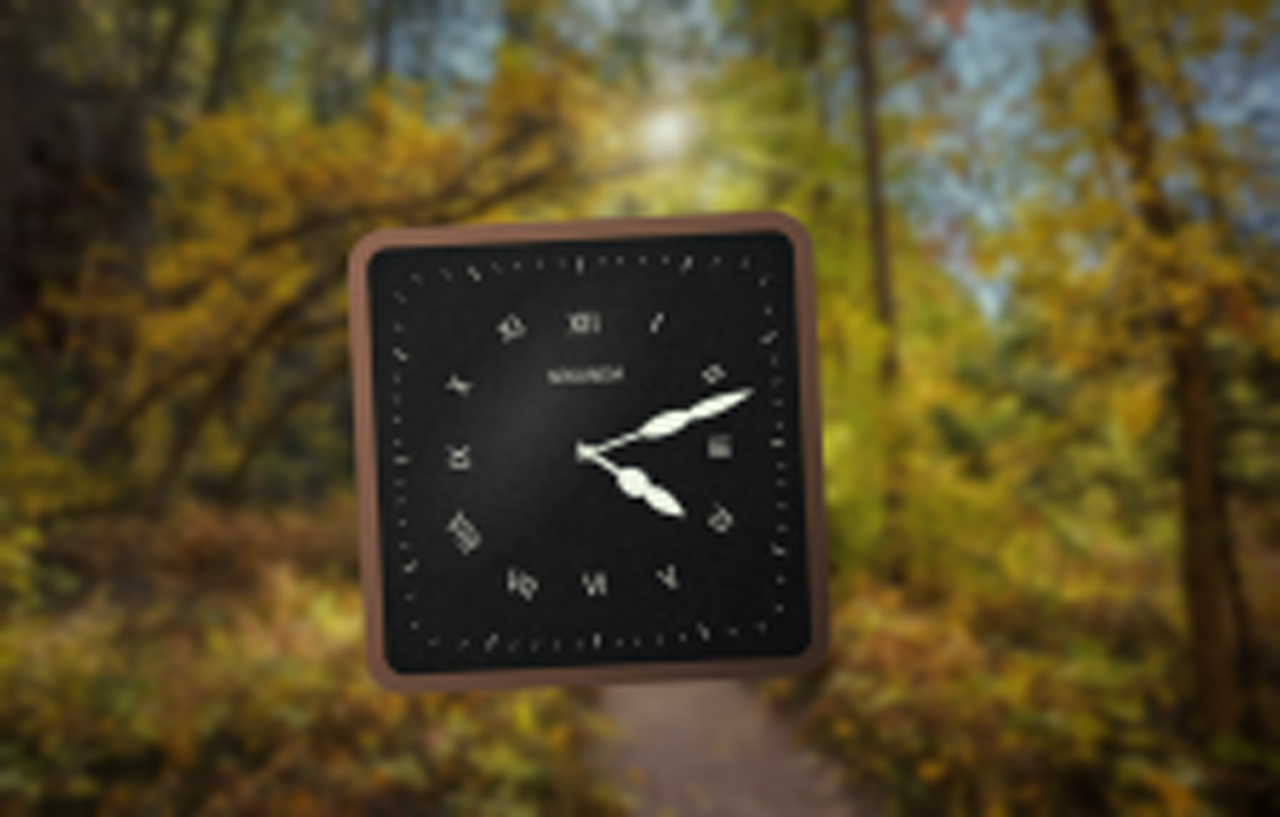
4 h 12 min
